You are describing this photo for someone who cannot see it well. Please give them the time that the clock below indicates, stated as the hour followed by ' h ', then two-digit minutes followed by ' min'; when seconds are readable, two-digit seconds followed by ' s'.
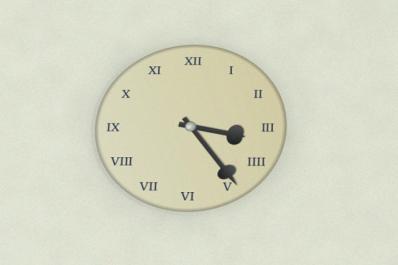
3 h 24 min
